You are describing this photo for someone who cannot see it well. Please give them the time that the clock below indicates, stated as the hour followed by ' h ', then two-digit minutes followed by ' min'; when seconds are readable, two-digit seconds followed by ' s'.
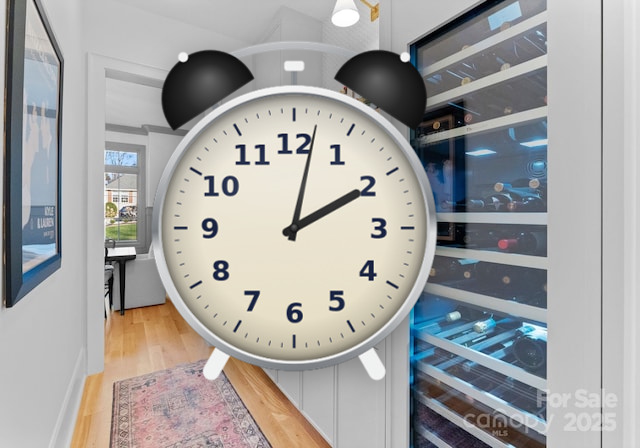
2 h 02 min
